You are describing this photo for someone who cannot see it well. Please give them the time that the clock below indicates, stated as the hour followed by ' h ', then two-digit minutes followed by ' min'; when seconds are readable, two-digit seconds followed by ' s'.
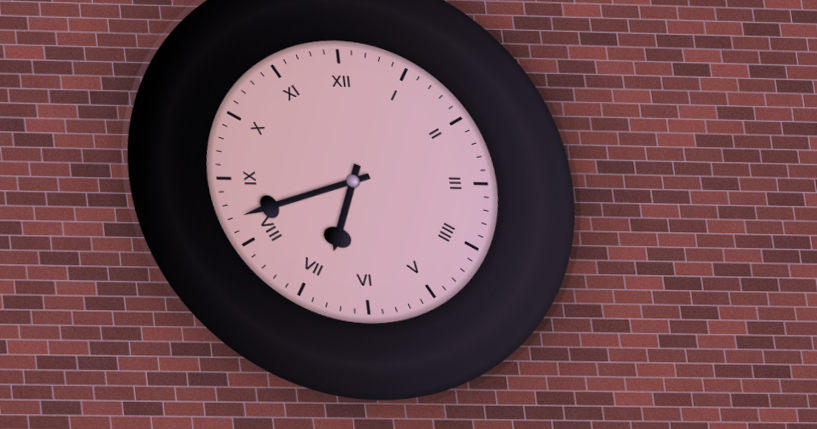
6 h 42 min
